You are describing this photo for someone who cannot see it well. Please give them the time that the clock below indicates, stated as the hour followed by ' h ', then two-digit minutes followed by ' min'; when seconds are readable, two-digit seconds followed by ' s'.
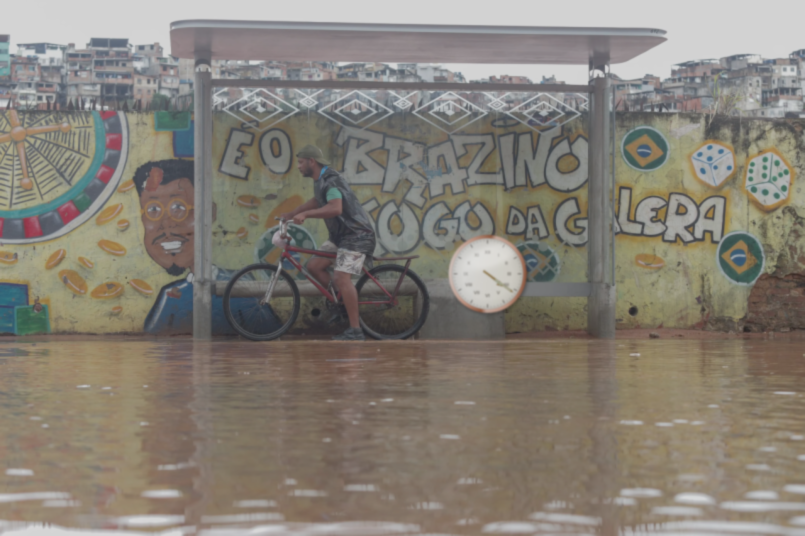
4 h 21 min
